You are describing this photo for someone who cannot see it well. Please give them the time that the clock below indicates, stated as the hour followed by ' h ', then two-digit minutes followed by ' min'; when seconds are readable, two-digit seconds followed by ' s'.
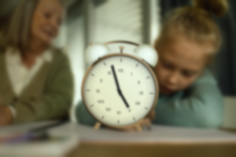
4 h 57 min
